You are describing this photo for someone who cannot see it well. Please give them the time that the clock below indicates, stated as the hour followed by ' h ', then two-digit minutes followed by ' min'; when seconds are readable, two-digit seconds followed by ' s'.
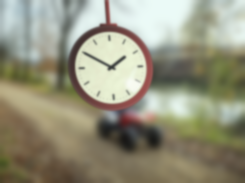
1 h 50 min
